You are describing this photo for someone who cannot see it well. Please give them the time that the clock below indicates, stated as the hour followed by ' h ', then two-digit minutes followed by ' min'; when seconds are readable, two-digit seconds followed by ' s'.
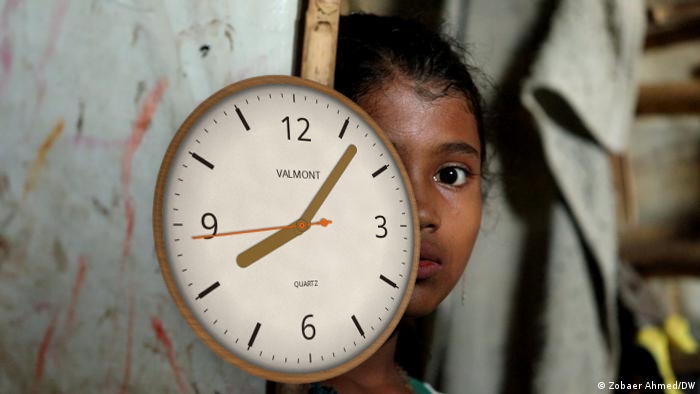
8 h 06 min 44 s
